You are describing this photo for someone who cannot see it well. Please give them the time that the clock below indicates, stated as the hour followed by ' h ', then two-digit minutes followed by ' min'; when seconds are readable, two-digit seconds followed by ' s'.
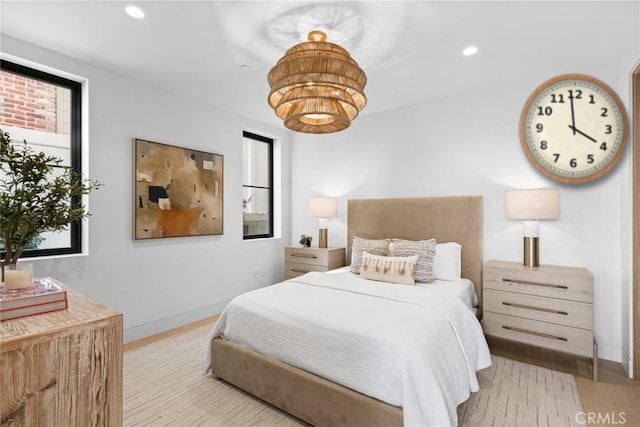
3 h 59 min
